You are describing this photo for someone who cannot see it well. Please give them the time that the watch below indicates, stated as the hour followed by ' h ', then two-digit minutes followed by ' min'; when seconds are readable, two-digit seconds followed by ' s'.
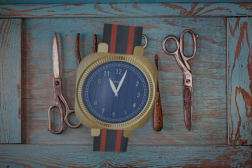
11 h 03 min
